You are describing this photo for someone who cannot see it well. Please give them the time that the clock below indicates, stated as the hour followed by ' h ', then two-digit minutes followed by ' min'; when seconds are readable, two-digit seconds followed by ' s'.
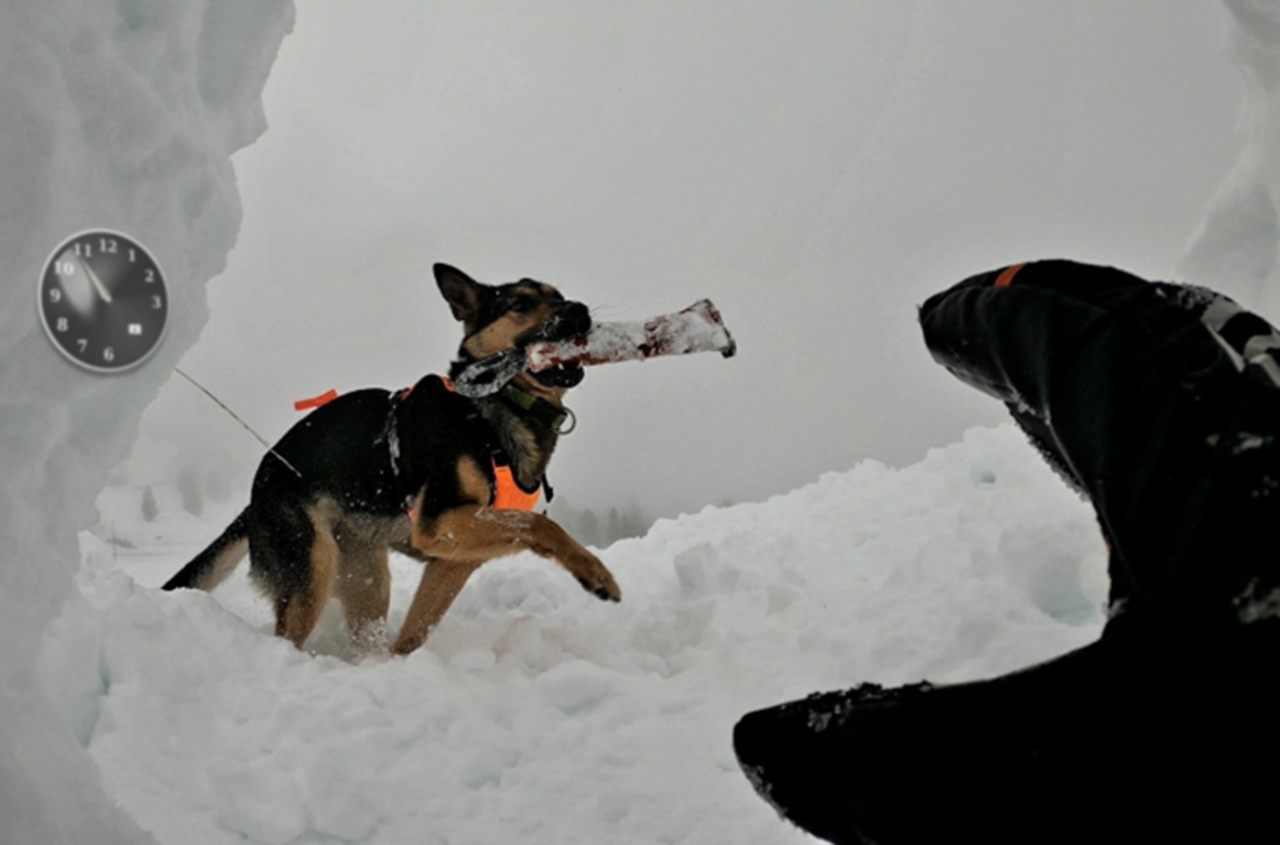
10 h 54 min
